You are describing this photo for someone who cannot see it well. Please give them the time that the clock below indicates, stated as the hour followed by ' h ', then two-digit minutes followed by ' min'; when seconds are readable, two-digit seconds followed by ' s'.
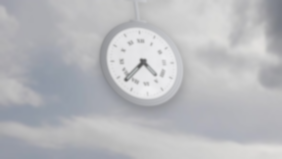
4 h 38 min
